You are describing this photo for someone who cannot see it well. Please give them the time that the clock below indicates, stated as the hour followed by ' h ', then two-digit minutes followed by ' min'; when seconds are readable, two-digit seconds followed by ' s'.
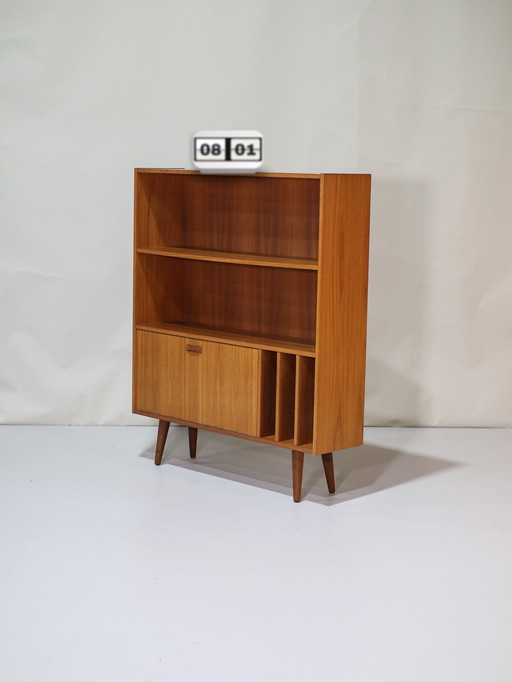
8 h 01 min
